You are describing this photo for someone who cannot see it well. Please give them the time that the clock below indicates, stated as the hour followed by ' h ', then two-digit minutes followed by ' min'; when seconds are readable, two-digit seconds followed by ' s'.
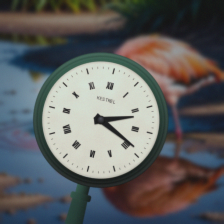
2 h 19 min
